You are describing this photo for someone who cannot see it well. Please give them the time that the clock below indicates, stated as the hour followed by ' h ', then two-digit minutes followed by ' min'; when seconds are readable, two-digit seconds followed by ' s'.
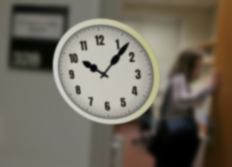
10 h 07 min
